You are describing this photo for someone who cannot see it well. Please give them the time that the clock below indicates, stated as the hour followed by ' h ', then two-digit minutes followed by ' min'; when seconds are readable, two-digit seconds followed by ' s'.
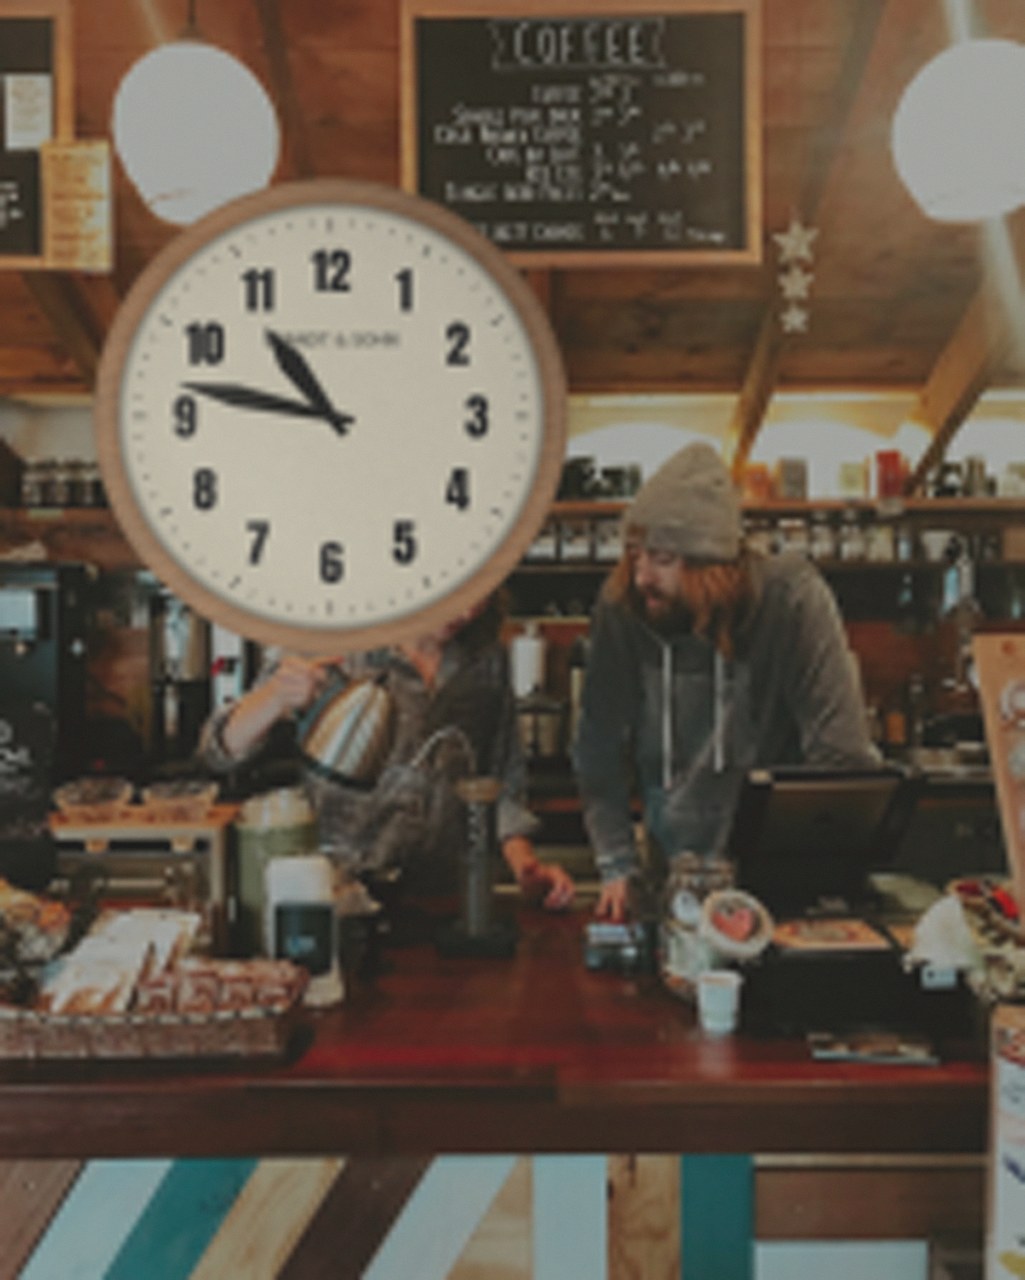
10 h 47 min
